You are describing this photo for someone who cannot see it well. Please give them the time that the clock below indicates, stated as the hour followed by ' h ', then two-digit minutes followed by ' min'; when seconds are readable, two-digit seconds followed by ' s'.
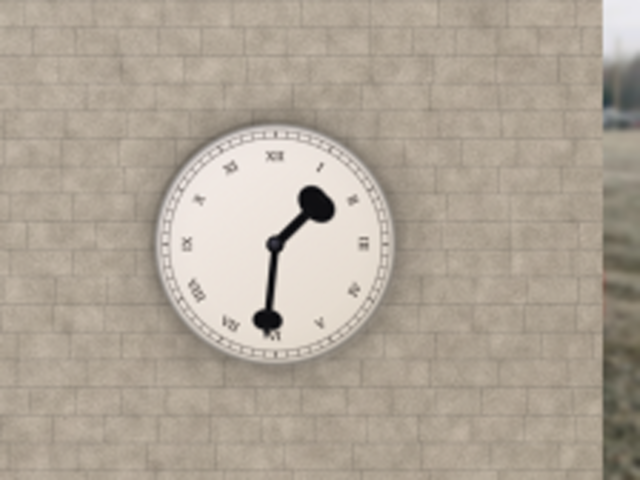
1 h 31 min
